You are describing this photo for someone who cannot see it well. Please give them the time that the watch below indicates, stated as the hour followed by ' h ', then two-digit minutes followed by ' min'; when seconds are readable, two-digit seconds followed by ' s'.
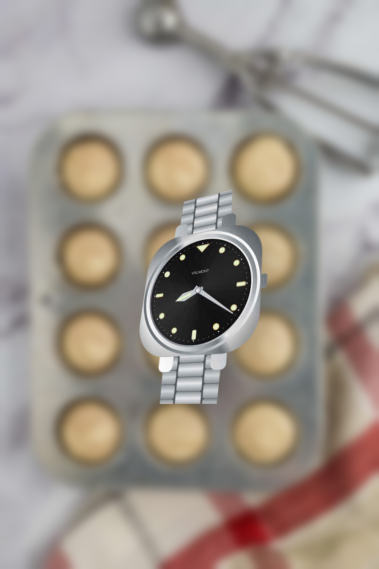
8 h 21 min
